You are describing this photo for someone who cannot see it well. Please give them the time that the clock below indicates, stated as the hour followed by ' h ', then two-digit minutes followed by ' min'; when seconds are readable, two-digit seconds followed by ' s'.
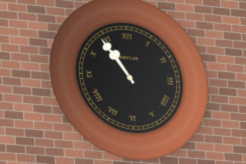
10 h 54 min
